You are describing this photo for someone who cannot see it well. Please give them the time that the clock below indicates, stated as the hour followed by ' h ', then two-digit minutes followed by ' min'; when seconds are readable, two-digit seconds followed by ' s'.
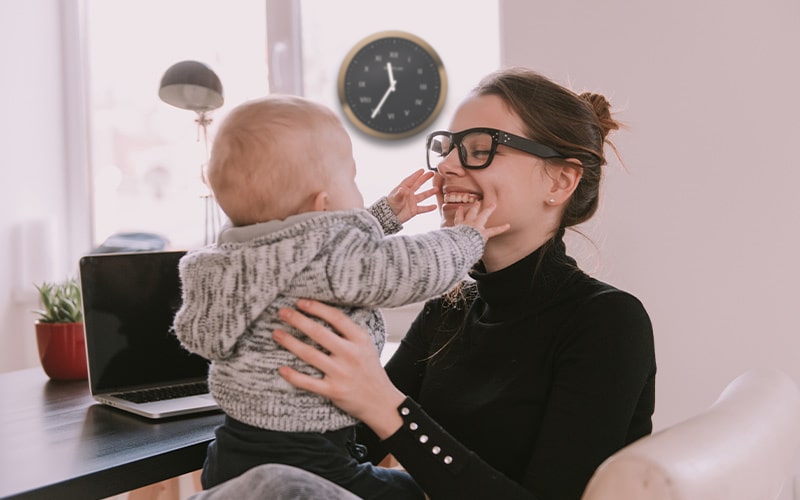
11 h 35 min
